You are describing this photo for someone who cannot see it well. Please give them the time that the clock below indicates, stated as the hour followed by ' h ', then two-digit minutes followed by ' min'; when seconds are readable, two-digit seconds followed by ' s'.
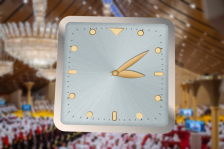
3 h 09 min
